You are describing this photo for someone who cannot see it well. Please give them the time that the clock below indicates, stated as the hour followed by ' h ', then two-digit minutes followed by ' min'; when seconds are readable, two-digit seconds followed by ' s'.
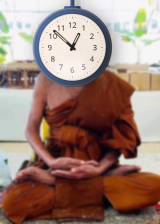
12 h 52 min
